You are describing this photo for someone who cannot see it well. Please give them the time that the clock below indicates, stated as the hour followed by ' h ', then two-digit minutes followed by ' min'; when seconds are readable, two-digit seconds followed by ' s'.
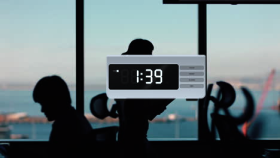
1 h 39 min
